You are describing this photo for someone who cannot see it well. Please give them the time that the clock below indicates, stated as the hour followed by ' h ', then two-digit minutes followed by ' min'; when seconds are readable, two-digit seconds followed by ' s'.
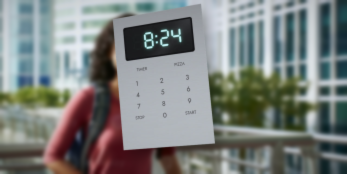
8 h 24 min
